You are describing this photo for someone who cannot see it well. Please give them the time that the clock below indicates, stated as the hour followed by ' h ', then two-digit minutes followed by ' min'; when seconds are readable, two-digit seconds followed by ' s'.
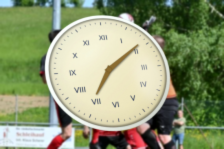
7 h 09 min
